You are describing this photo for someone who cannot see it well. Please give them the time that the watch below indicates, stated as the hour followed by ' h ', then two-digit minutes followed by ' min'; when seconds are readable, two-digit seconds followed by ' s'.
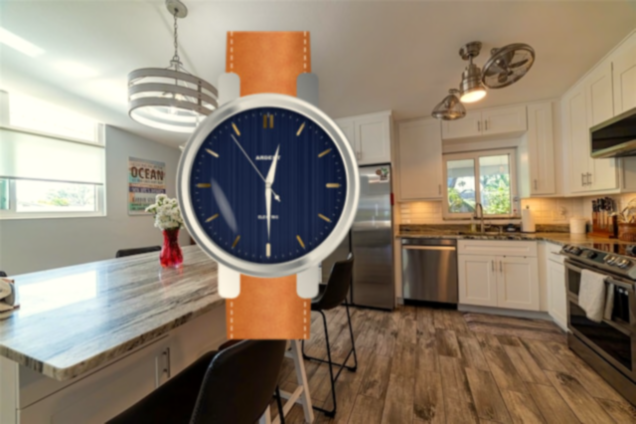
12 h 29 min 54 s
